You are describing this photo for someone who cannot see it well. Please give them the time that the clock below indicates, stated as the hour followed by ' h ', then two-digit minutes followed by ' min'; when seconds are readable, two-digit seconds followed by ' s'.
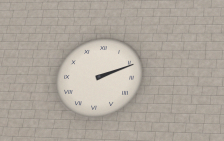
2 h 11 min
